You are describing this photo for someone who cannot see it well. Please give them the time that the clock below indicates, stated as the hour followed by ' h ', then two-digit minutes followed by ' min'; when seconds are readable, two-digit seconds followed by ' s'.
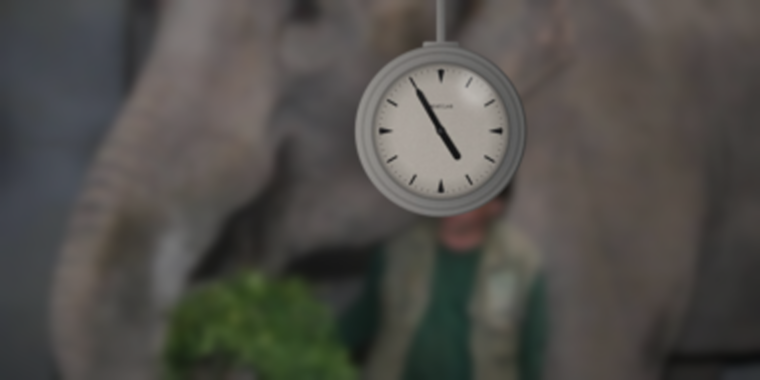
4 h 55 min
